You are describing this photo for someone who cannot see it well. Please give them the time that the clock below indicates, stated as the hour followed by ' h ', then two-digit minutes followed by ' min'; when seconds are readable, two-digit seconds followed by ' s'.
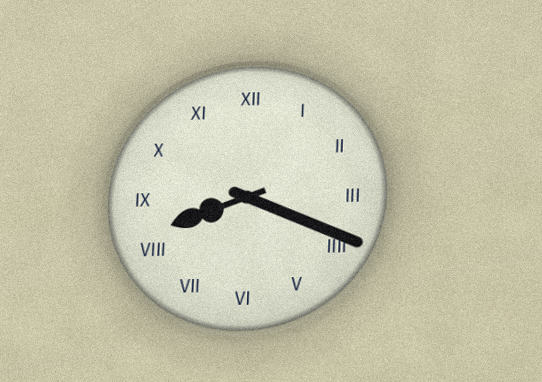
8 h 19 min
